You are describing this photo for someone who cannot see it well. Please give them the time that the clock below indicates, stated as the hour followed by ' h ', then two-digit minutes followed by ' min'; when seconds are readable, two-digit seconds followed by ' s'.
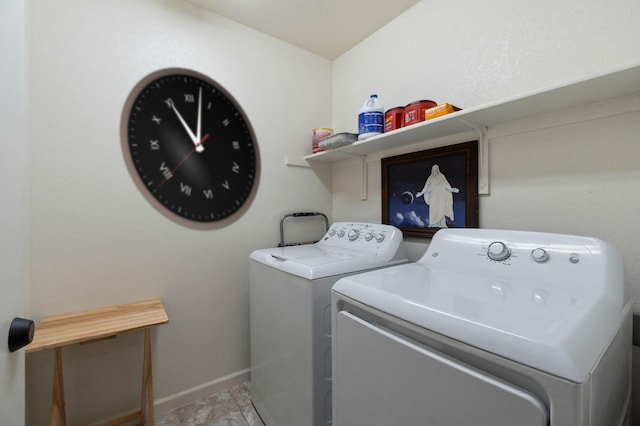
11 h 02 min 39 s
